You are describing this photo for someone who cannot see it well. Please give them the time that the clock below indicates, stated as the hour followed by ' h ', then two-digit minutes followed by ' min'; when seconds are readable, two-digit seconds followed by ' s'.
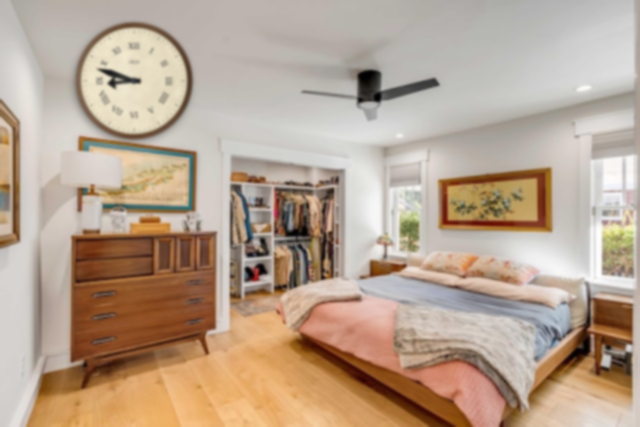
8 h 48 min
